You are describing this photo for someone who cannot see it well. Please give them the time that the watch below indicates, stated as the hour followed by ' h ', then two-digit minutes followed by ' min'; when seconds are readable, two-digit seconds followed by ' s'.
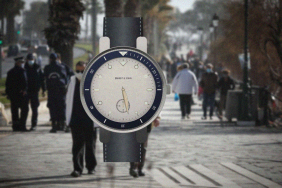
5 h 28 min
